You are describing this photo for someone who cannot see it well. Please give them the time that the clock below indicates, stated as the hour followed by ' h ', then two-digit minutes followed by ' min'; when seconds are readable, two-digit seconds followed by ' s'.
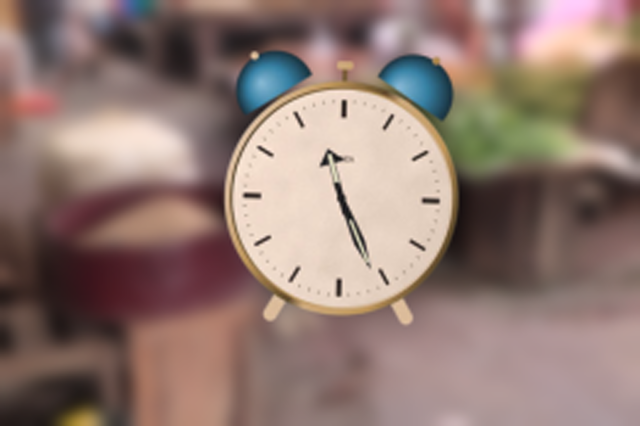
11 h 26 min
